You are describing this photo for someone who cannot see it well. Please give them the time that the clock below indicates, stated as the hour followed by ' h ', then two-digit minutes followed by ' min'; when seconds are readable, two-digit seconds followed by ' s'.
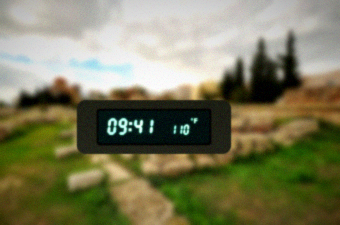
9 h 41 min
